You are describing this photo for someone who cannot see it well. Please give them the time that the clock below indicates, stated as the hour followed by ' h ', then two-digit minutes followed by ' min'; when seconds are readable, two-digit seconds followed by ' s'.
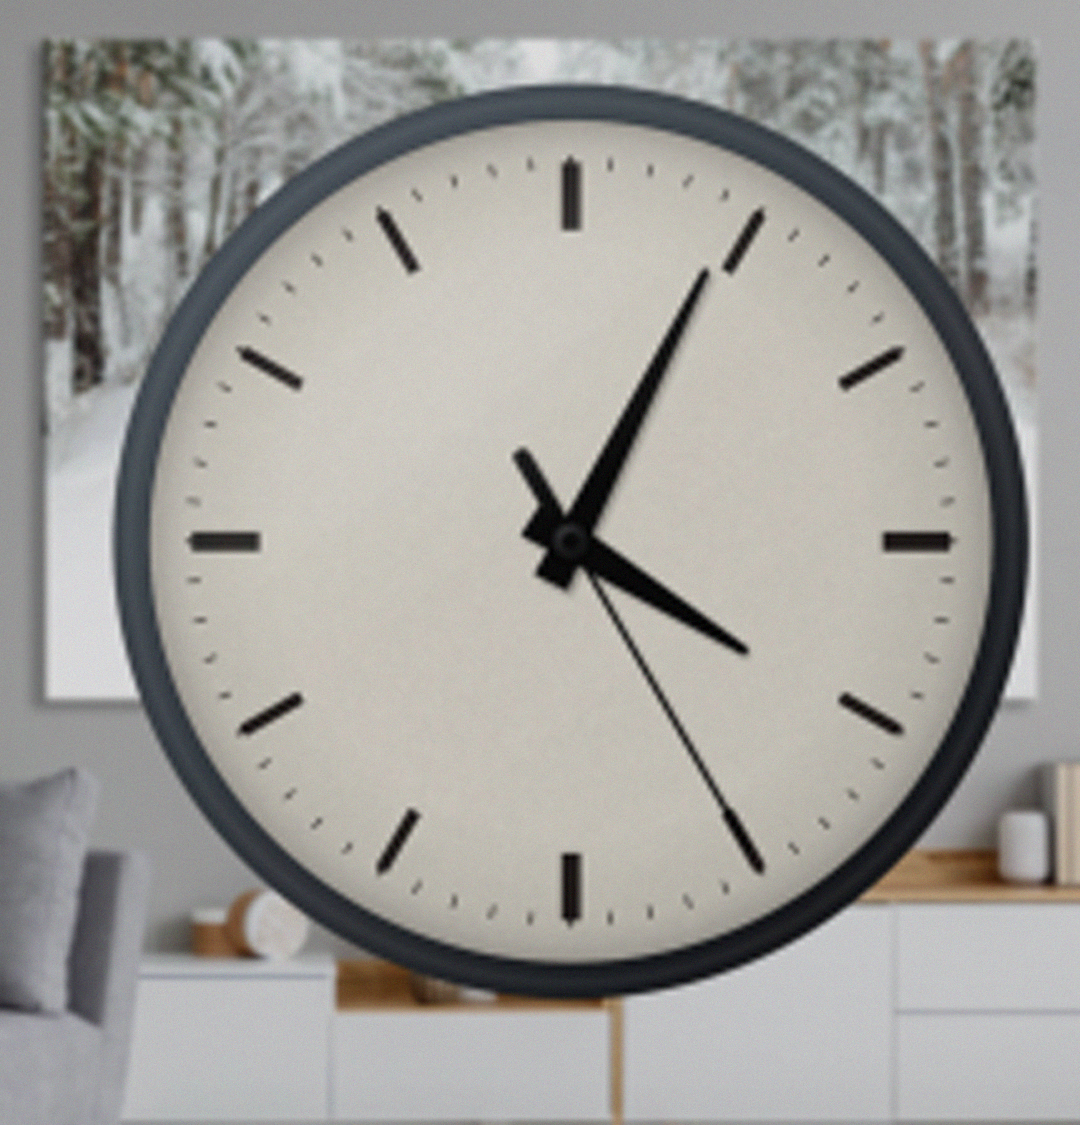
4 h 04 min 25 s
